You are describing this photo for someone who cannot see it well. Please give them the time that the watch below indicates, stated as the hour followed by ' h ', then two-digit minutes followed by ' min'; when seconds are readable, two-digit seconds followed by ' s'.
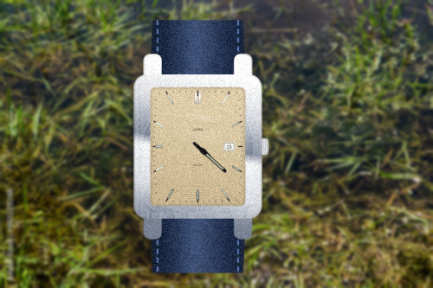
4 h 22 min
